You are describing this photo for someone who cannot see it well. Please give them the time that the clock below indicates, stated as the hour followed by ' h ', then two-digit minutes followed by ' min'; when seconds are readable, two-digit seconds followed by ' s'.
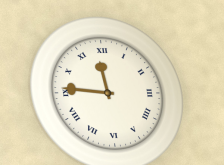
11 h 46 min
